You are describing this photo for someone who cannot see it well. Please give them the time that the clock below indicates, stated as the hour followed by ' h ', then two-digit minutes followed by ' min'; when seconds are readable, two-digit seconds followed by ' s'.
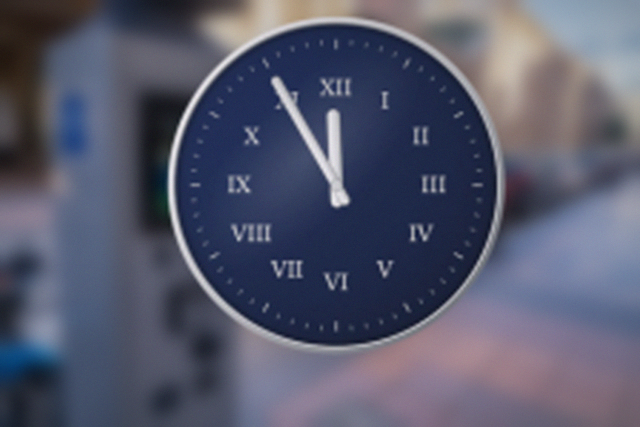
11 h 55 min
